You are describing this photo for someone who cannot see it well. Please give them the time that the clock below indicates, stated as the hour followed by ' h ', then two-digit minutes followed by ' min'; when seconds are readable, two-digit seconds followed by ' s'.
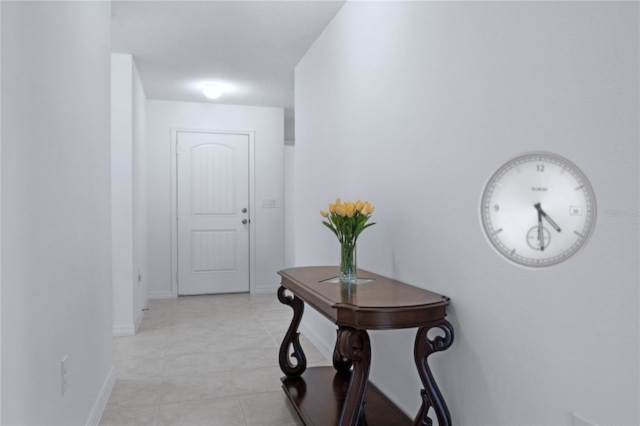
4 h 29 min
